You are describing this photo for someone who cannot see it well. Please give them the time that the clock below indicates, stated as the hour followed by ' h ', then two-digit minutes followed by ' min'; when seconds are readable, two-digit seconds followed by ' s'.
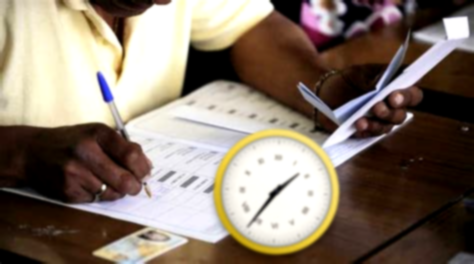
1 h 36 min
